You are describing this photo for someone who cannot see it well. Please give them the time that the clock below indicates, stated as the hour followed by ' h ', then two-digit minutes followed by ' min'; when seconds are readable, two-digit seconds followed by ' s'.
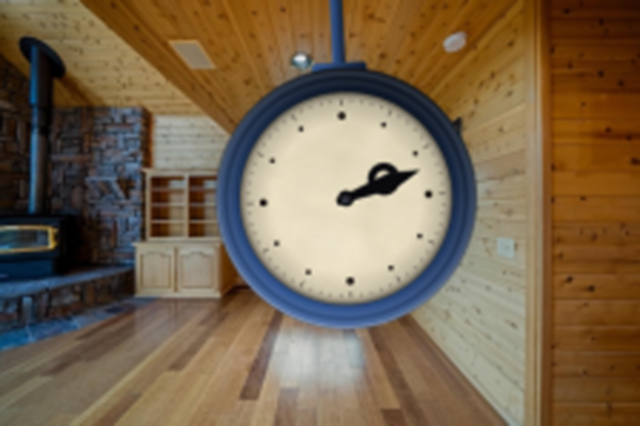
2 h 12 min
